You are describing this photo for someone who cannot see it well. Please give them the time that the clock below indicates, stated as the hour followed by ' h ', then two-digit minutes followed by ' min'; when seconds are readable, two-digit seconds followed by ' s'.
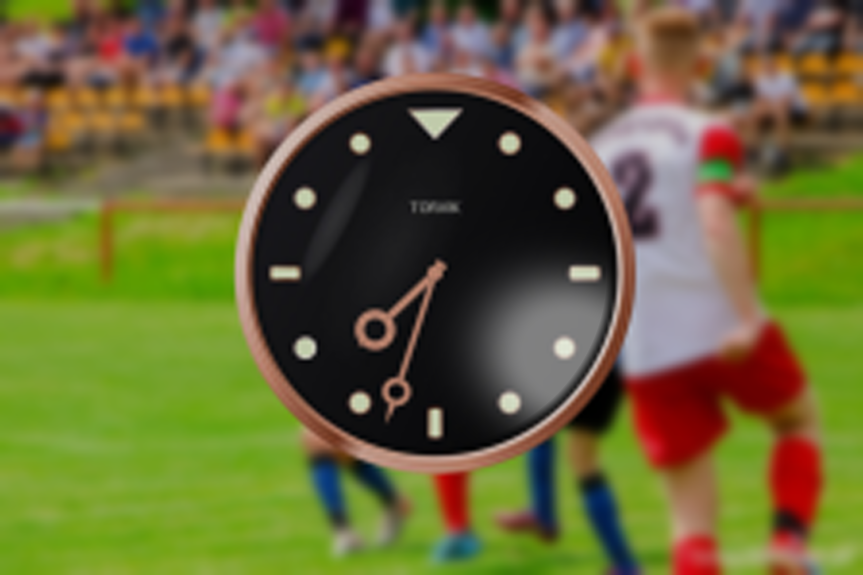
7 h 33 min
